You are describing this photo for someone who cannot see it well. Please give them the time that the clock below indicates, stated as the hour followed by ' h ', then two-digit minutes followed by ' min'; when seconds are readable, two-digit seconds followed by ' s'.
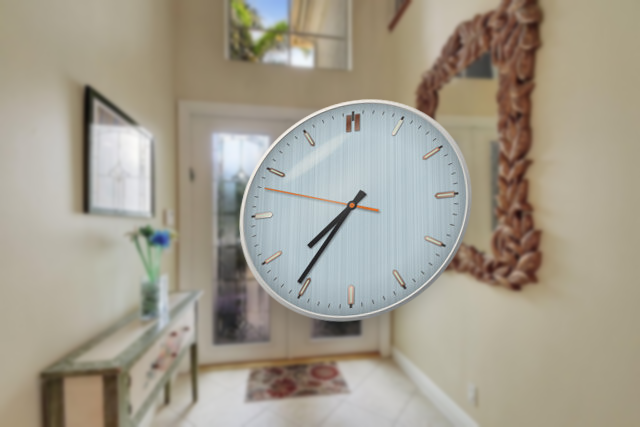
7 h 35 min 48 s
